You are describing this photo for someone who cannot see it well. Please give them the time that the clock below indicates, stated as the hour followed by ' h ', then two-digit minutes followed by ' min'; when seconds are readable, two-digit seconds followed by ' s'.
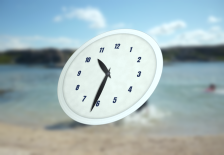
10 h 31 min
